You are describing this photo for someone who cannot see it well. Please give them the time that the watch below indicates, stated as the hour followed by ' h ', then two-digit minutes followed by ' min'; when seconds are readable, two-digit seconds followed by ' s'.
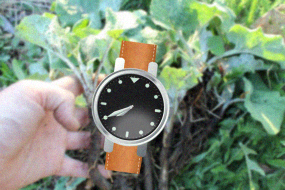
7 h 40 min
